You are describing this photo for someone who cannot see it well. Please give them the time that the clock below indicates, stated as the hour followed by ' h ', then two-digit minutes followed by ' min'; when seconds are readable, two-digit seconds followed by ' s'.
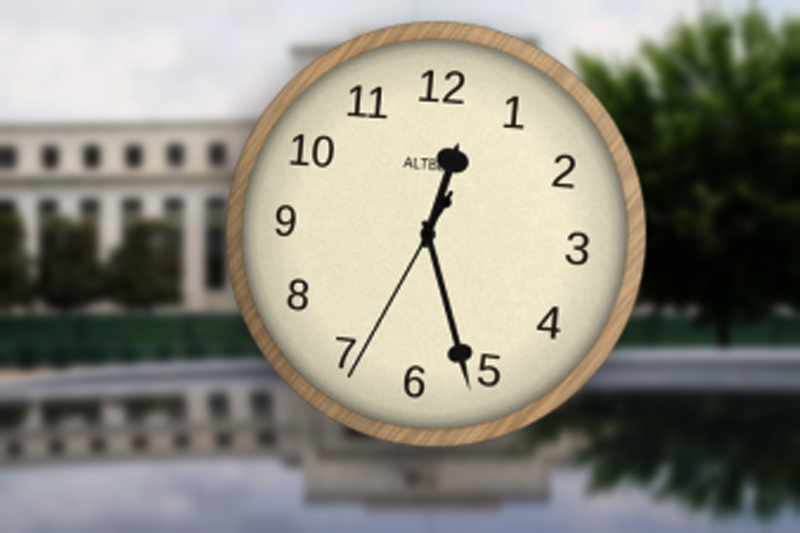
12 h 26 min 34 s
